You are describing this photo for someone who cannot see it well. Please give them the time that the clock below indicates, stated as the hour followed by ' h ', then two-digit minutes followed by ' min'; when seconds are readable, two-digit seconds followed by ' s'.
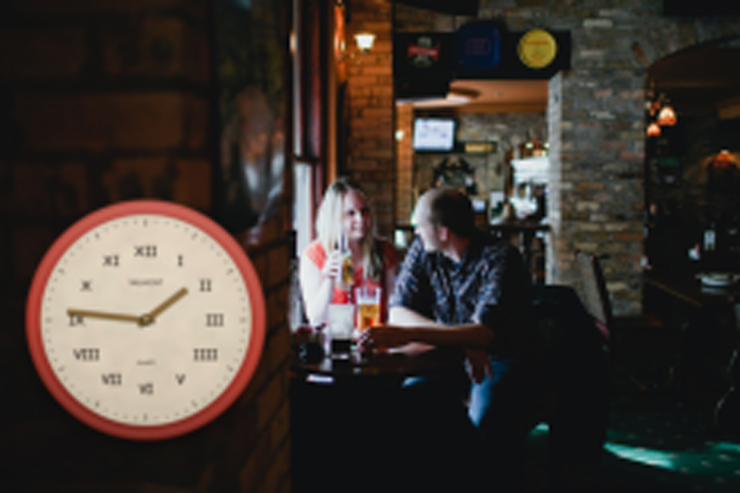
1 h 46 min
